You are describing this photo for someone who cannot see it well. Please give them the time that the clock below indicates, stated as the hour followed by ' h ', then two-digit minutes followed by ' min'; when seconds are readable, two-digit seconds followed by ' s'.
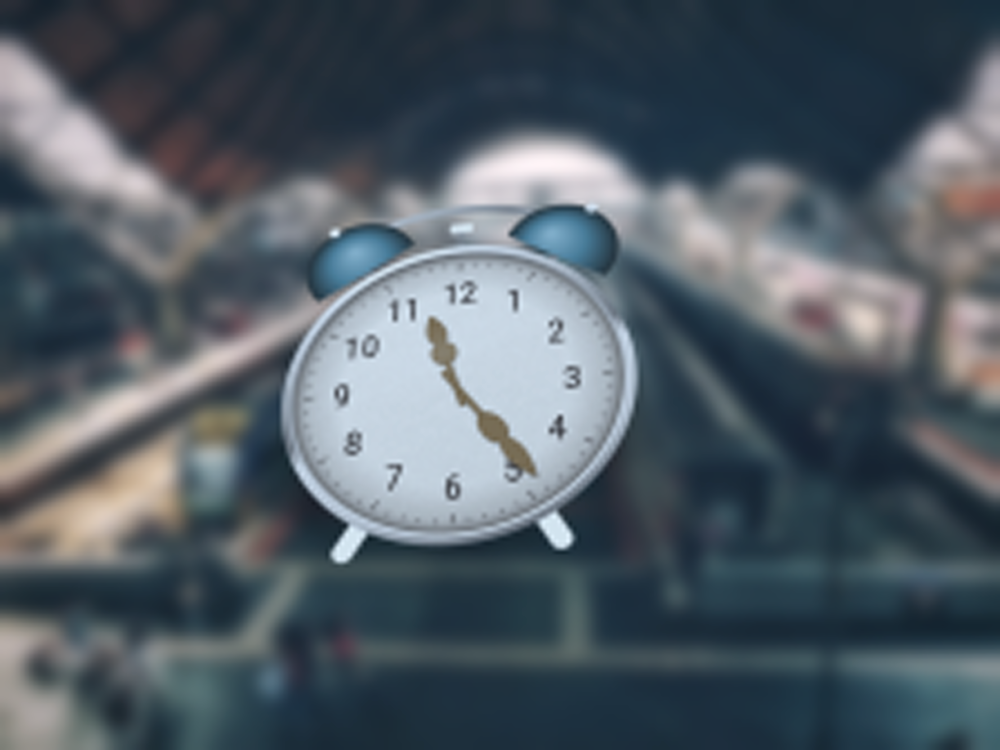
11 h 24 min
